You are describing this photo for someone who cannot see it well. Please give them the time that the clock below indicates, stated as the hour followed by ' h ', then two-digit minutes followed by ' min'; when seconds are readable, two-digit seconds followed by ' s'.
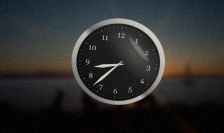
8 h 37 min
